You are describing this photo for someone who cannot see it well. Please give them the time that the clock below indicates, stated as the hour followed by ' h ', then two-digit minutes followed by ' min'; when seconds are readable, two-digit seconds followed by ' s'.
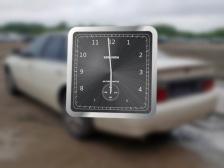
5 h 59 min
